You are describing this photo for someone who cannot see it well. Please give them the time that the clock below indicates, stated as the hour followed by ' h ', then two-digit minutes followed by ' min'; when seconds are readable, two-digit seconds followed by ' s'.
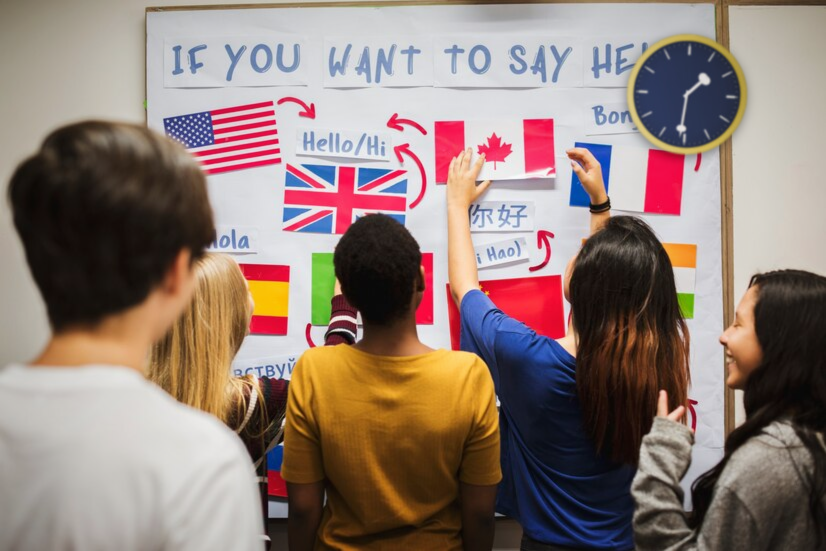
1 h 31 min
